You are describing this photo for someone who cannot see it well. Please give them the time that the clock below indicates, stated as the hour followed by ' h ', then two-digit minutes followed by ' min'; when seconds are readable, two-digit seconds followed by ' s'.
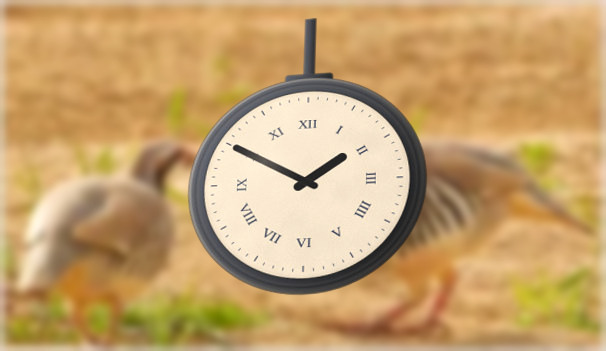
1 h 50 min
